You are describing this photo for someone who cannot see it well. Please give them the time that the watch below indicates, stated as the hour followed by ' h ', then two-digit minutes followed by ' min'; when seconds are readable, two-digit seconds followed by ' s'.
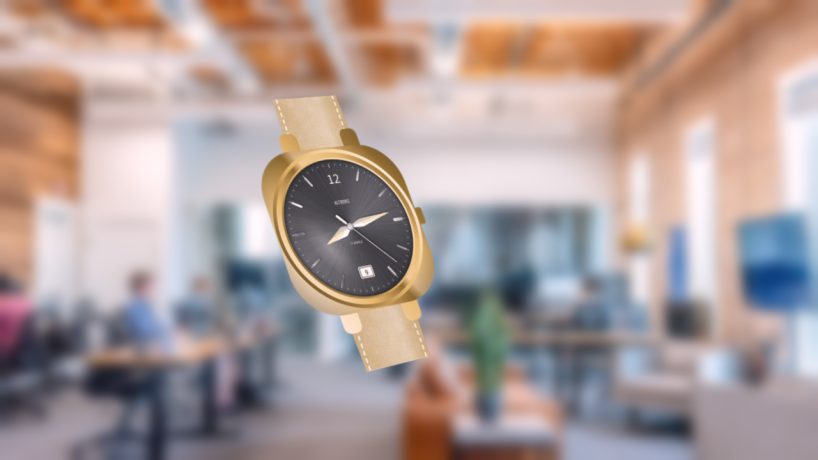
8 h 13 min 23 s
